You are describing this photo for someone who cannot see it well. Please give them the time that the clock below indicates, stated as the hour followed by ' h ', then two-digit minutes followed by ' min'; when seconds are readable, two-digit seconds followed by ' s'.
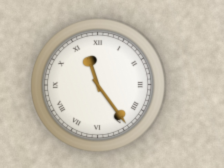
11 h 24 min
